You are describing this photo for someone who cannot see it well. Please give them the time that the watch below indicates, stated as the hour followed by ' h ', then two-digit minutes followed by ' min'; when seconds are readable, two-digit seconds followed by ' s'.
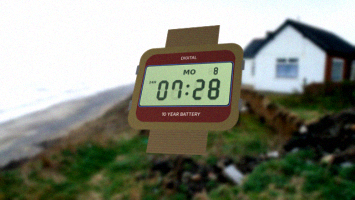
7 h 28 min
